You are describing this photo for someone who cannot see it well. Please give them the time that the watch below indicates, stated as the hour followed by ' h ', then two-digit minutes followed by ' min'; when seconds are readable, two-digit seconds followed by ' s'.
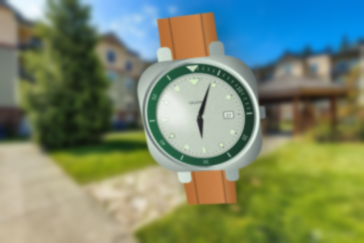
6 h 04 min
